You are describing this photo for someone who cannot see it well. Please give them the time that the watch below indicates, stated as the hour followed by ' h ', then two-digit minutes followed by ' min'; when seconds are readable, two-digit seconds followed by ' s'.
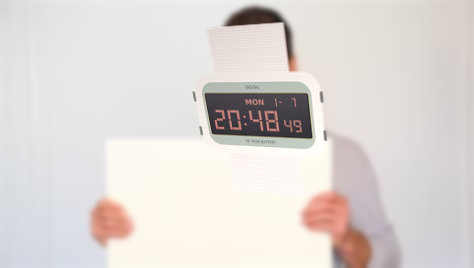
20 h 48 min 49 s
